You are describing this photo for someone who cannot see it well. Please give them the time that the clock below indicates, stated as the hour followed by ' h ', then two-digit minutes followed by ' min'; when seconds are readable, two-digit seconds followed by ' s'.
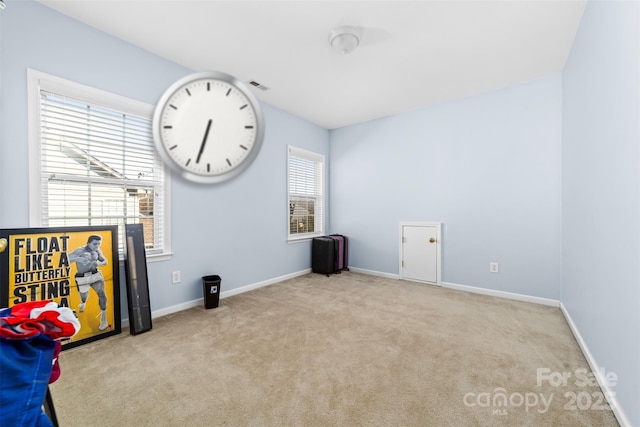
6 h 33 min
